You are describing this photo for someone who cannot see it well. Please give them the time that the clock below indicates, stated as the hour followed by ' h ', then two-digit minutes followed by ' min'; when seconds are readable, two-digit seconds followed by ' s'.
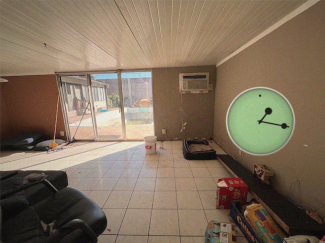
1 h 17 min
